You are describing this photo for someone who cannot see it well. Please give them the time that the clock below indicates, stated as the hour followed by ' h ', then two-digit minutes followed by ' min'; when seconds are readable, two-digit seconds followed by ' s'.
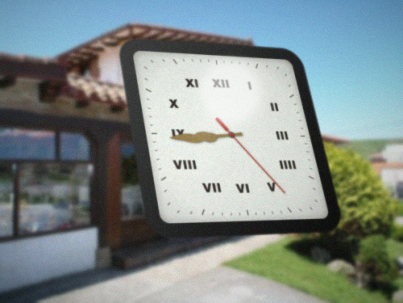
8 h 44 min 24 s
